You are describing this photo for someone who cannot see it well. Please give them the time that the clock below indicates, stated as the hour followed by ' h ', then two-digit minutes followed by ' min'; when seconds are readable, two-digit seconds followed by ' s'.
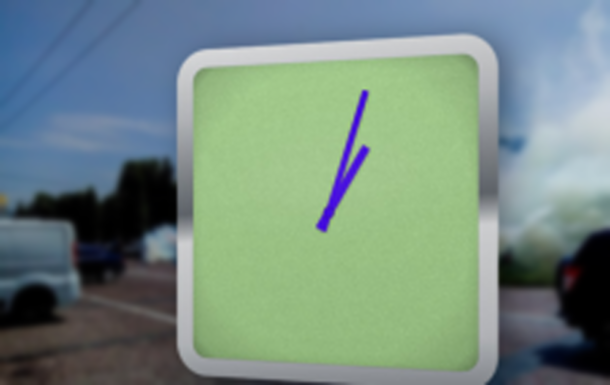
1 h 03 min
